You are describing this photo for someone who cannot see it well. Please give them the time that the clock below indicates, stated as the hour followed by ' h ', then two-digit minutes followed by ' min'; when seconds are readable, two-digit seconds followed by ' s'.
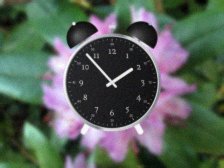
1 h 53 min
